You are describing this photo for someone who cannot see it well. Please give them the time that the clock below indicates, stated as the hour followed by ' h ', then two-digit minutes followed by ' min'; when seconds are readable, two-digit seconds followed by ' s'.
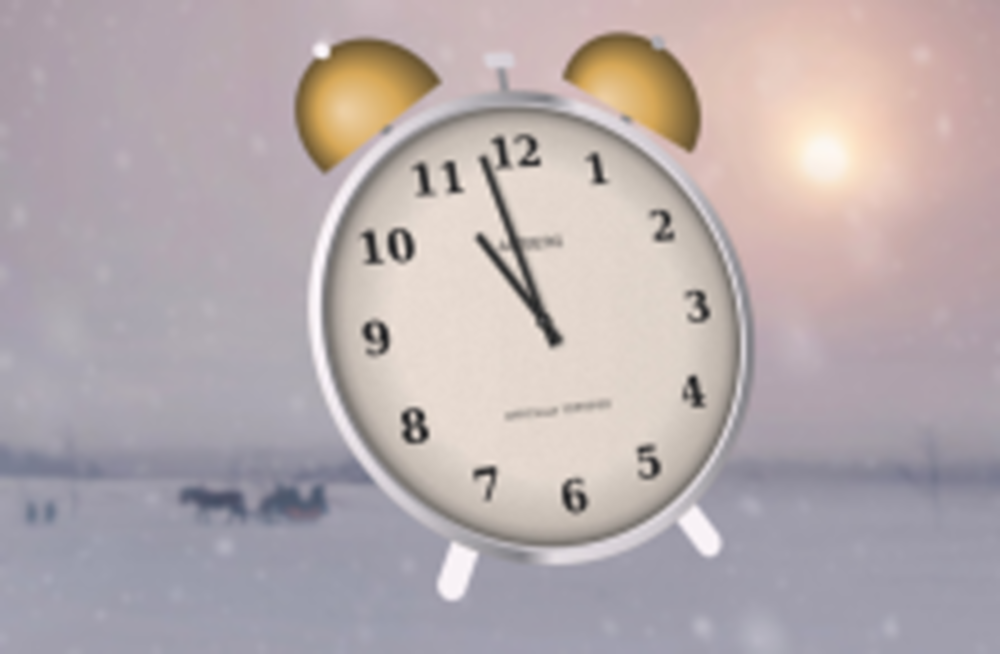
10 h 58 min
